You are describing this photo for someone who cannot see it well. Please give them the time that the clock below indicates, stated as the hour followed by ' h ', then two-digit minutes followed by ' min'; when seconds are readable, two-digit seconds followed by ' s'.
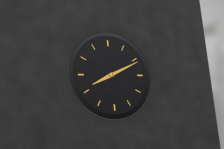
8 h 11 min
